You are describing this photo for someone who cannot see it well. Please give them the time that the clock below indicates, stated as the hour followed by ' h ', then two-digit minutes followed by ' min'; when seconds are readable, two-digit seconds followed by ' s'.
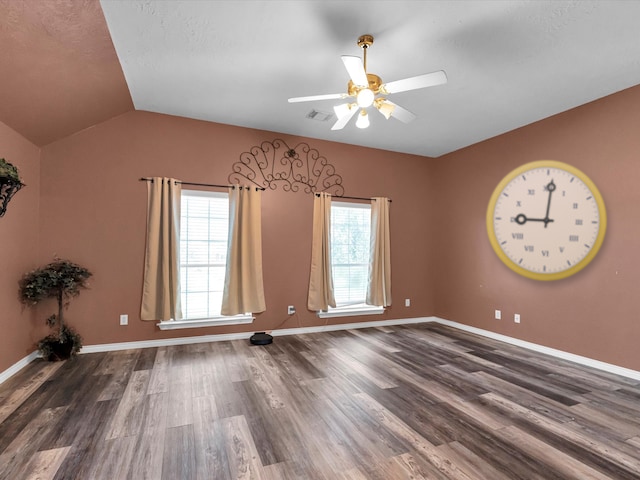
9 h 01 min
